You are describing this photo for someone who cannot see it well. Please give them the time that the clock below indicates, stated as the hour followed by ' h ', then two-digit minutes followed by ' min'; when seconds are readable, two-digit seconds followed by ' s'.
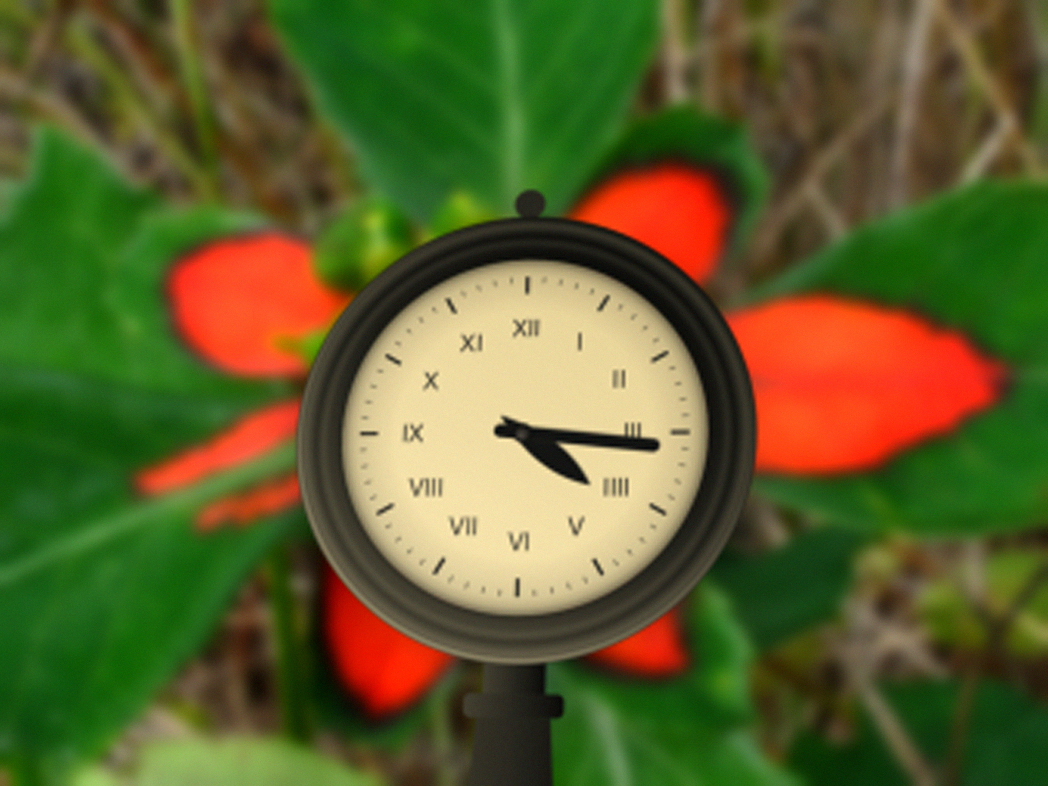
4 h 16 min
